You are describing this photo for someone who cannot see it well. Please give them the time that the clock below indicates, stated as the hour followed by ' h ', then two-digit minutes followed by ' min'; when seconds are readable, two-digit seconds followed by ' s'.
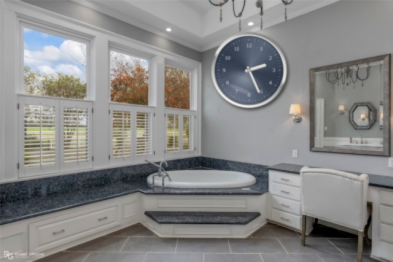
2 h 26 min
